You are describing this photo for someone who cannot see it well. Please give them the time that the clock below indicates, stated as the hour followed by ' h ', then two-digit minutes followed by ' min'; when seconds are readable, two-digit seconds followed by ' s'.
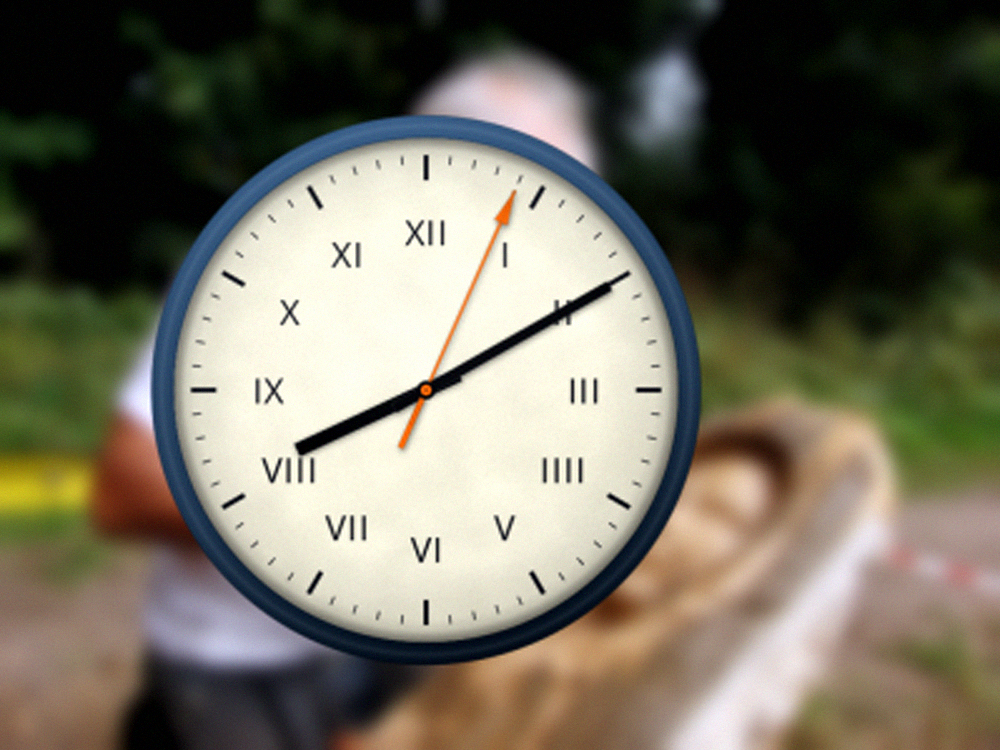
8 h 10 min 04 s
